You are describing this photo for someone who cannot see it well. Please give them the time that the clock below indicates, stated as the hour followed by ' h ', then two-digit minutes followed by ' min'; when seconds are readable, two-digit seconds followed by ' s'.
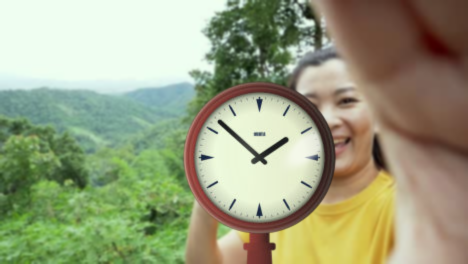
1 h 52 min
